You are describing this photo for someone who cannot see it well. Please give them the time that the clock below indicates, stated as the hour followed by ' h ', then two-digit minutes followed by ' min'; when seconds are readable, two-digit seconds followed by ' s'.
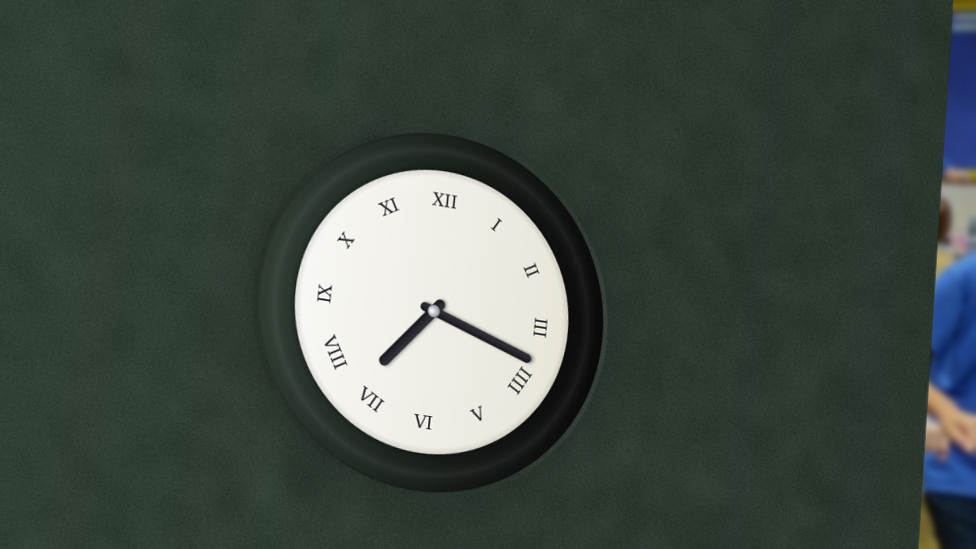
7 h 18 min
